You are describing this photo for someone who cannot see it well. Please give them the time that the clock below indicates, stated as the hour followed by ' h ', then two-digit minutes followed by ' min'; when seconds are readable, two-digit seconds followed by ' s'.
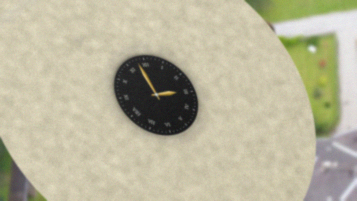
2 h 58 min
